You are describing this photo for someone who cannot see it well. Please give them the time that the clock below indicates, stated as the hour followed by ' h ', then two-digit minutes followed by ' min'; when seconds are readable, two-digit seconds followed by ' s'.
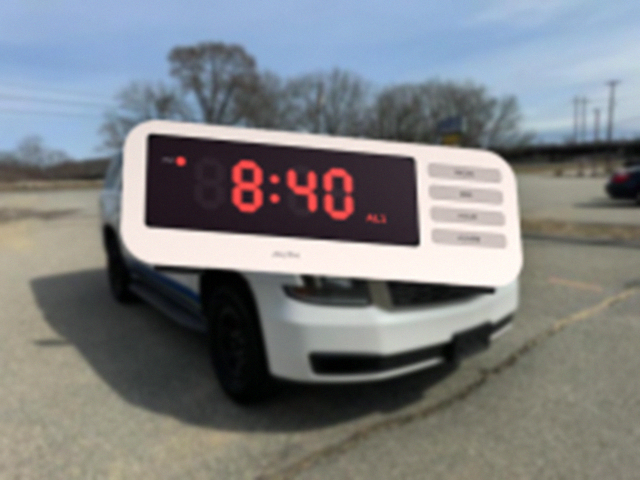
8 h 40 min
